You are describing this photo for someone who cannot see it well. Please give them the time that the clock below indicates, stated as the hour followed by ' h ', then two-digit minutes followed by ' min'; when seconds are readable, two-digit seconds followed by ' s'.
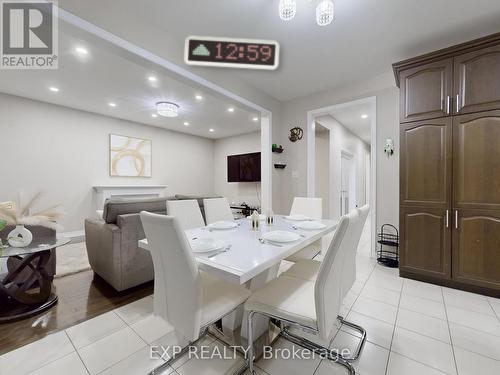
12 h 59 min
